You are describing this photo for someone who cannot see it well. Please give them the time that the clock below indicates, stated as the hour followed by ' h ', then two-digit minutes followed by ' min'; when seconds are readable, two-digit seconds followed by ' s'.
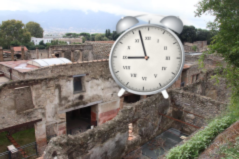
8 h 57 min
